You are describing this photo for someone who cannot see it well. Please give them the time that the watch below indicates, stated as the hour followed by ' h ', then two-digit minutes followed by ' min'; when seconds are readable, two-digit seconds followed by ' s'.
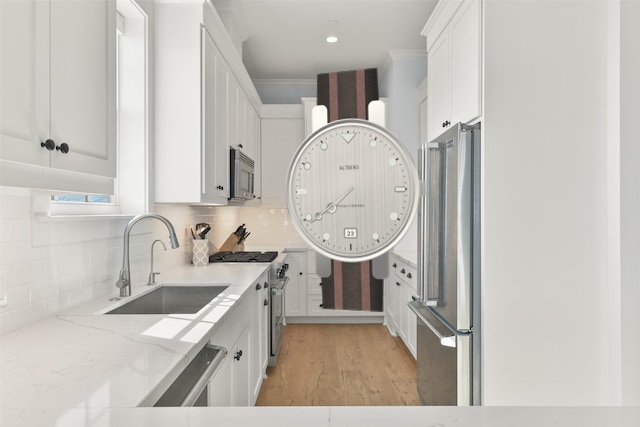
7 h 39 min
